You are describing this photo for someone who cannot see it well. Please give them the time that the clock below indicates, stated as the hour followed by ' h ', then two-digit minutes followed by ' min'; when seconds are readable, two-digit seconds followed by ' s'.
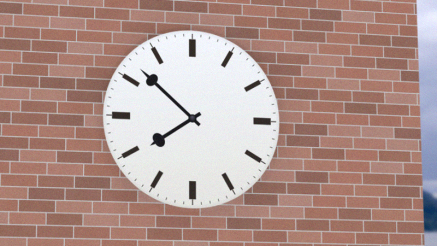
7 h 52 min
